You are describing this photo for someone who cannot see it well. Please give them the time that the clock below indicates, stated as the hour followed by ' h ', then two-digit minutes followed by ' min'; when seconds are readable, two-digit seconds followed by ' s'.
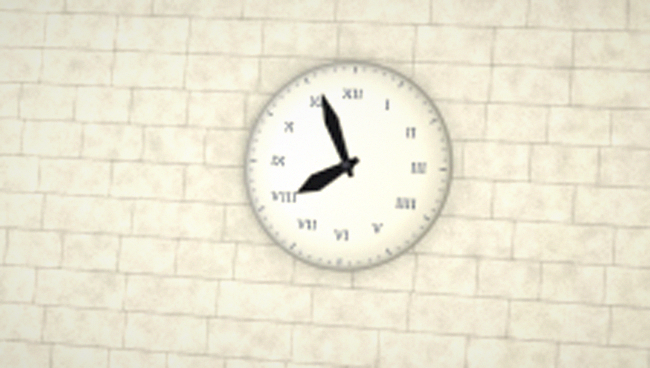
7 h 56 min
